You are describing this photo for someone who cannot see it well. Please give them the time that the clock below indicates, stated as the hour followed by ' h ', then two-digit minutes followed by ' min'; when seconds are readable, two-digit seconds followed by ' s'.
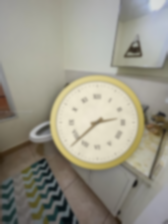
2 h 38 min
